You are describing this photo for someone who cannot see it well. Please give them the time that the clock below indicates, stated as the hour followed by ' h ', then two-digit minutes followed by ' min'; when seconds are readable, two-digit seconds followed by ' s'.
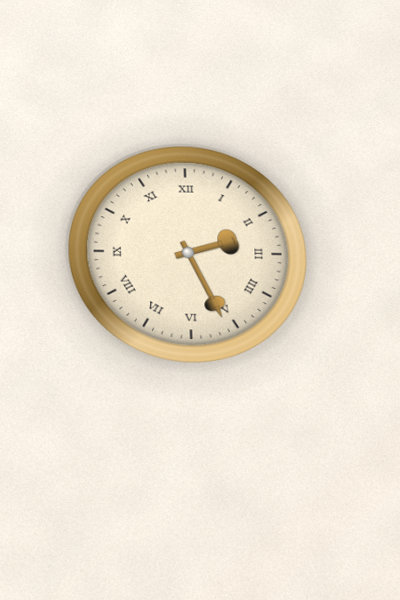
2 h 26 min
